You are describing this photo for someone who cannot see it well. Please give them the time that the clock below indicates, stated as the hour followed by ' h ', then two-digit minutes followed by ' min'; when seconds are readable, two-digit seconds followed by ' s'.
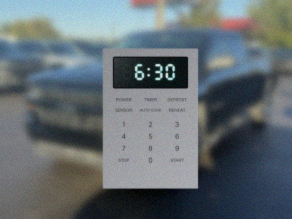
6 h 30 min
